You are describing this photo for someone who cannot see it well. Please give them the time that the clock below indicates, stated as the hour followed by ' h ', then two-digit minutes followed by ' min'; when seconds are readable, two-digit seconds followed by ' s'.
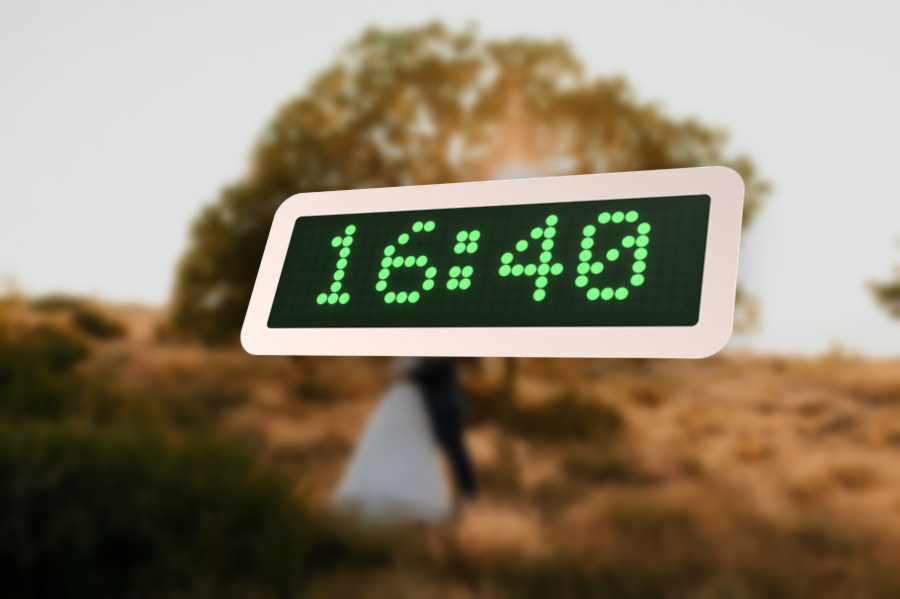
16 h 40 min
